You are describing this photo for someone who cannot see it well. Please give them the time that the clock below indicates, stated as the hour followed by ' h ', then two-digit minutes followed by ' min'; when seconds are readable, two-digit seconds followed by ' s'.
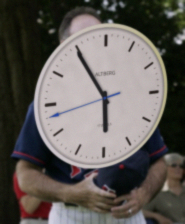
5 h 54 min 43 s
